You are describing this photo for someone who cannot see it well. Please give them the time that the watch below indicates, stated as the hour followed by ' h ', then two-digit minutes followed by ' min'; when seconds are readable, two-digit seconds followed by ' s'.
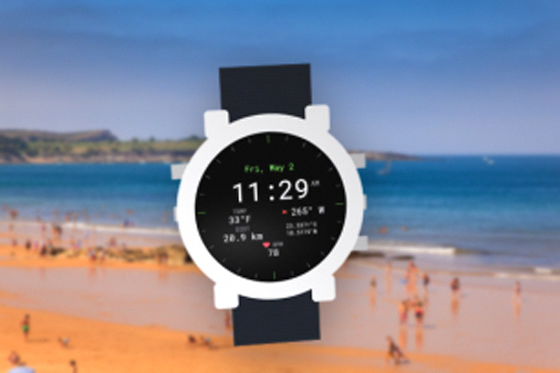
11 h 29 min
